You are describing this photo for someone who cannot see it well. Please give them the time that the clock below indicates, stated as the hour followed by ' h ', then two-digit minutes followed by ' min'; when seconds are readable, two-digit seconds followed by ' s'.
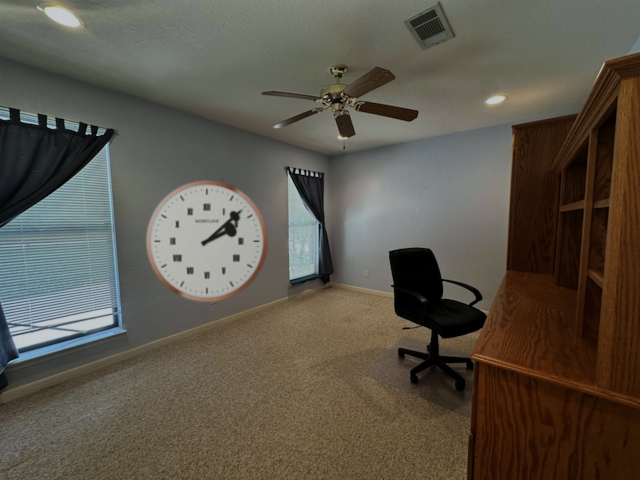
2 h 08 min
